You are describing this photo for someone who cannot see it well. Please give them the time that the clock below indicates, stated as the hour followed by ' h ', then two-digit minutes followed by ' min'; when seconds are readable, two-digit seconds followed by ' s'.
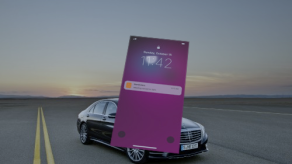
11 h 42 min
